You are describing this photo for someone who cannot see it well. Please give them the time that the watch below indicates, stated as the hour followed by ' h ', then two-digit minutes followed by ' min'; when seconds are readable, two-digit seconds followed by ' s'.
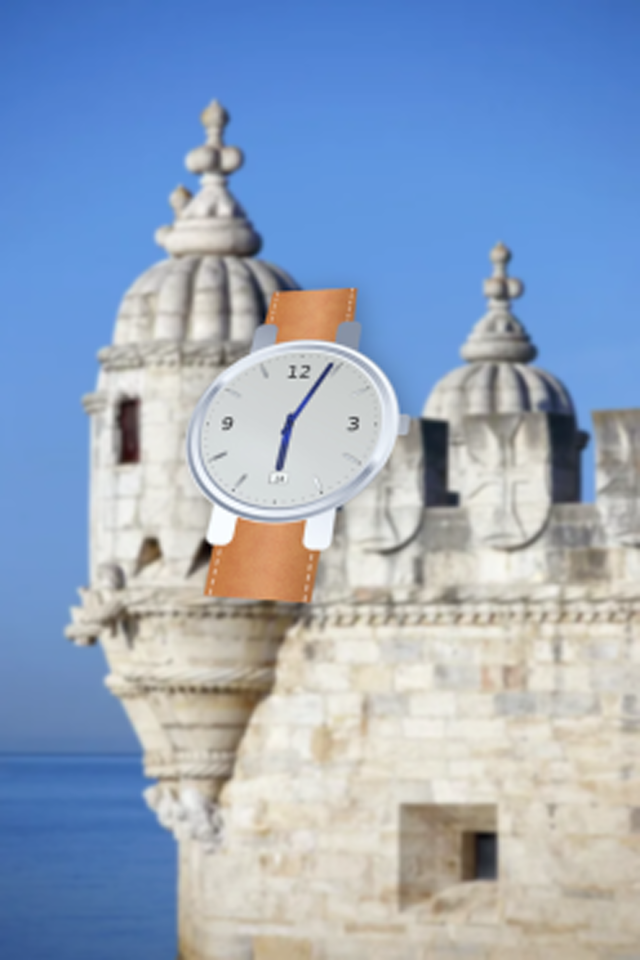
6 h 04 min
